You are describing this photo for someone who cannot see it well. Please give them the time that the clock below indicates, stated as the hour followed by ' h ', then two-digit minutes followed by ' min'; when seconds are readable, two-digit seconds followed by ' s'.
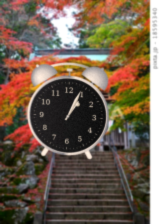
1 h 04 min
